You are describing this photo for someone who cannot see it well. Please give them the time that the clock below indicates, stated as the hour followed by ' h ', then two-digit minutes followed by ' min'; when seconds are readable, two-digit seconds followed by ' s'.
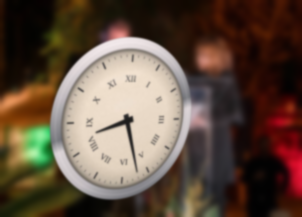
8 h 27 min
